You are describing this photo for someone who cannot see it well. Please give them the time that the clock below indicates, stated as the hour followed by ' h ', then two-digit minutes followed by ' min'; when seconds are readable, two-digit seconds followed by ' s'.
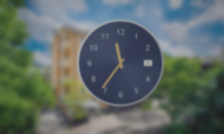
11 h 36 min
